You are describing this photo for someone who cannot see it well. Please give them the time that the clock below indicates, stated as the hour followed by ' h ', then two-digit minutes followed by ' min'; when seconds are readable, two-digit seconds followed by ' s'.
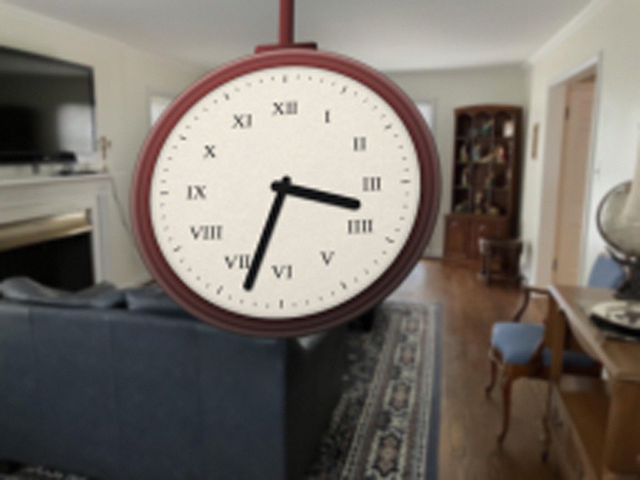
3 h 33 min
